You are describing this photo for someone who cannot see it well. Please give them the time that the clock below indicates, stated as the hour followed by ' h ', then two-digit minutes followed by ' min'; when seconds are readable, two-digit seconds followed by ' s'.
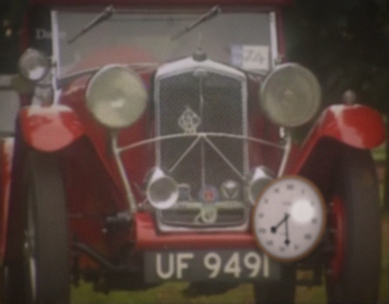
7 h 28 min
